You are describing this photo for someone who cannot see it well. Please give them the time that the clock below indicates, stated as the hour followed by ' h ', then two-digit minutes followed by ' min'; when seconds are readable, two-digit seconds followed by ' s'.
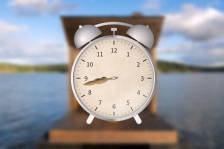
8 h 43 min
